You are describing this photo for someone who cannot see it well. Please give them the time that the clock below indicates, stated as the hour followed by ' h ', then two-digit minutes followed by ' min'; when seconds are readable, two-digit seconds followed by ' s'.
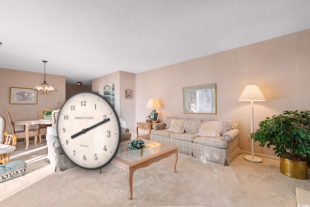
8 h 11 min
